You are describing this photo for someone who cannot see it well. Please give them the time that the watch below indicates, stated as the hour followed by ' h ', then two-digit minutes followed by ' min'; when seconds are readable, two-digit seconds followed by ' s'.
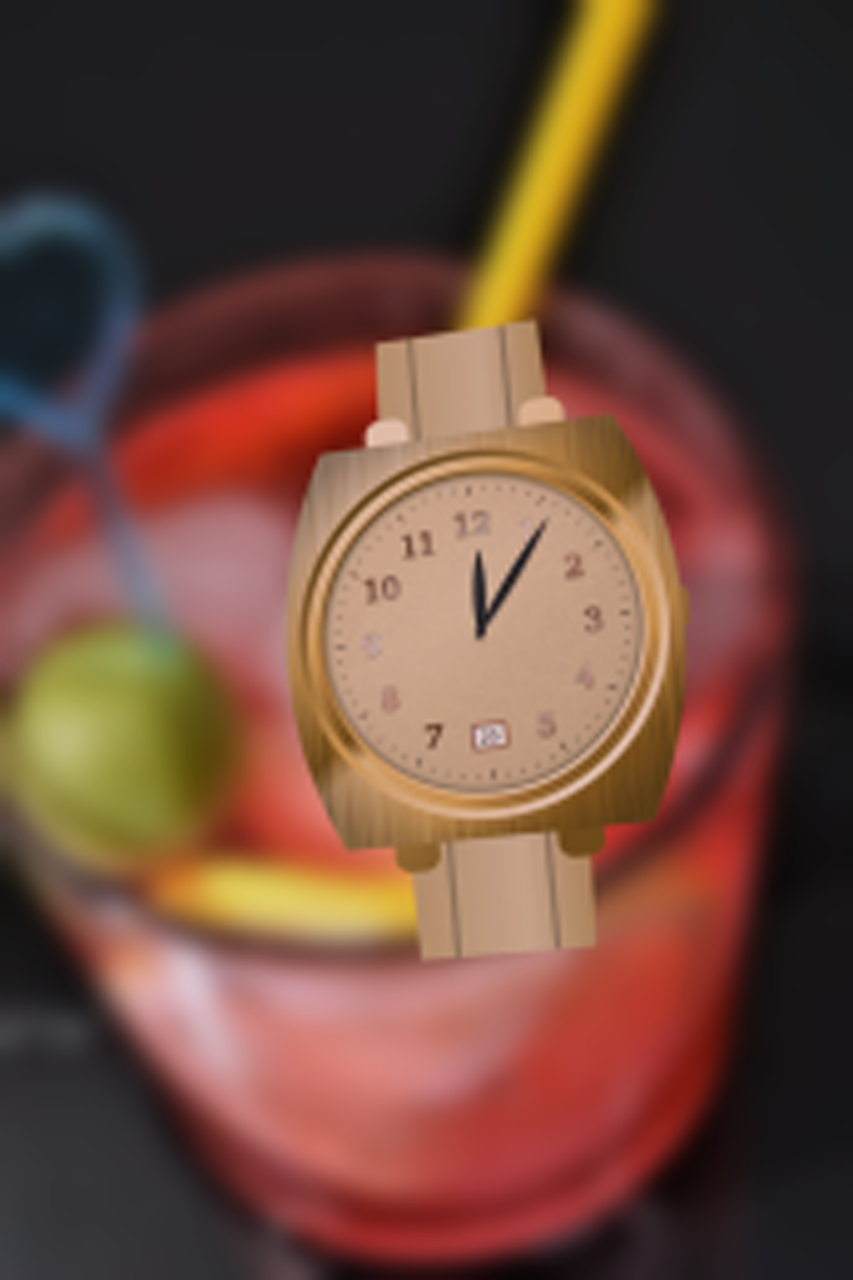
12 h 06 min
